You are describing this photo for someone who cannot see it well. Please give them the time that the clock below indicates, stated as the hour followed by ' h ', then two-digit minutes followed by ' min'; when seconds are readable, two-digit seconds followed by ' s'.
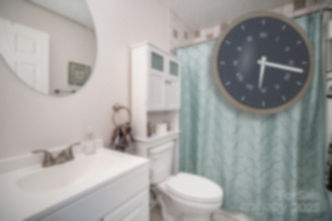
6 h 17 min
